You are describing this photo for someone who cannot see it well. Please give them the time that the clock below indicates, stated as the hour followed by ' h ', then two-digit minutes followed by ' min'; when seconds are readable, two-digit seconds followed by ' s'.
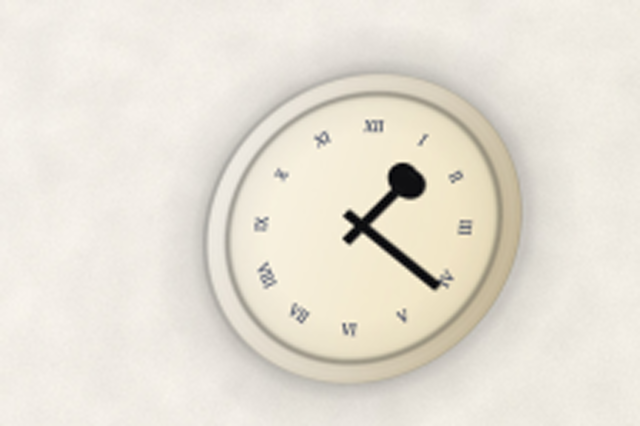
1 h 21 min
